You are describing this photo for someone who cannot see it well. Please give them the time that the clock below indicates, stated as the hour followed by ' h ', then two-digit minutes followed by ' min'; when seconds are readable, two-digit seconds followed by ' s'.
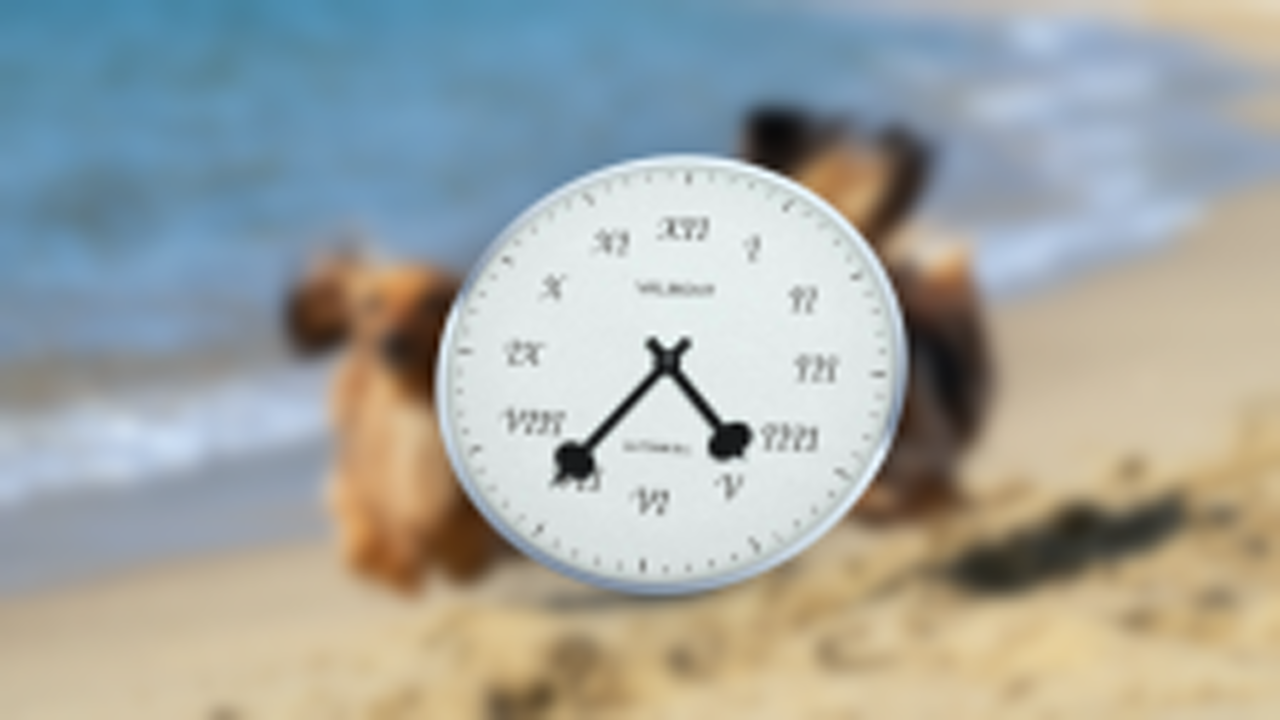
4 h 36 min
